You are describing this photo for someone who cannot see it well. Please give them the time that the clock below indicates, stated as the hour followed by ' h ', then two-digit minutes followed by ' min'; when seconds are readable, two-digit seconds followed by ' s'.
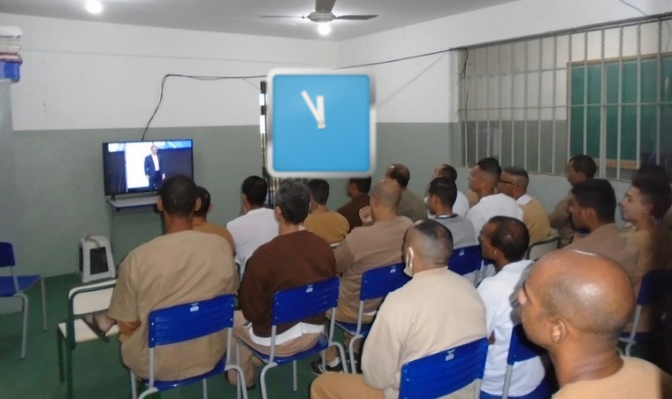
11 h 55 min
